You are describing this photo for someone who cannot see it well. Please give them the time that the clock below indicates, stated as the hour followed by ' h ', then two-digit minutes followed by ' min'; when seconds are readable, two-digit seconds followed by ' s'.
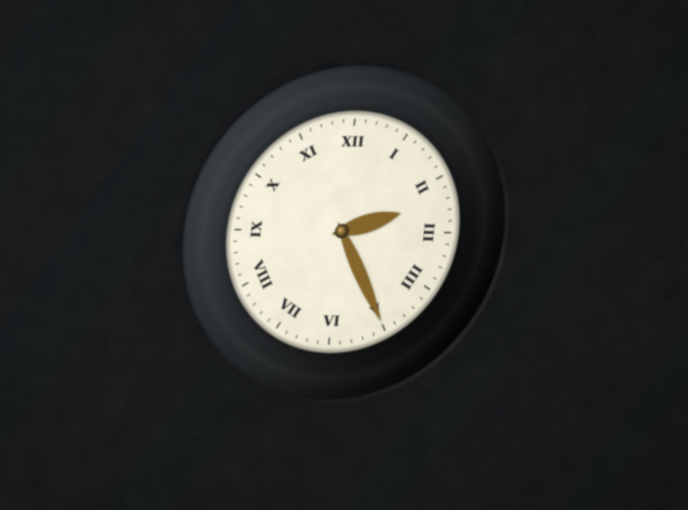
2 h 25 min
